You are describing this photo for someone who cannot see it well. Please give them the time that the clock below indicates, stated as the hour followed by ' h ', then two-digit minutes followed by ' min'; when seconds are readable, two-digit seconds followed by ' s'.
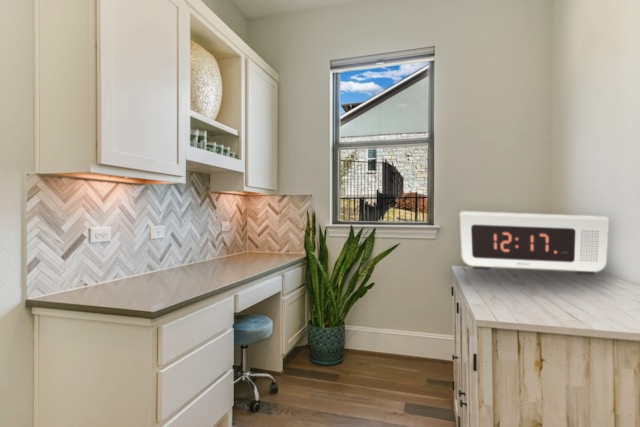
12 h 17 min
